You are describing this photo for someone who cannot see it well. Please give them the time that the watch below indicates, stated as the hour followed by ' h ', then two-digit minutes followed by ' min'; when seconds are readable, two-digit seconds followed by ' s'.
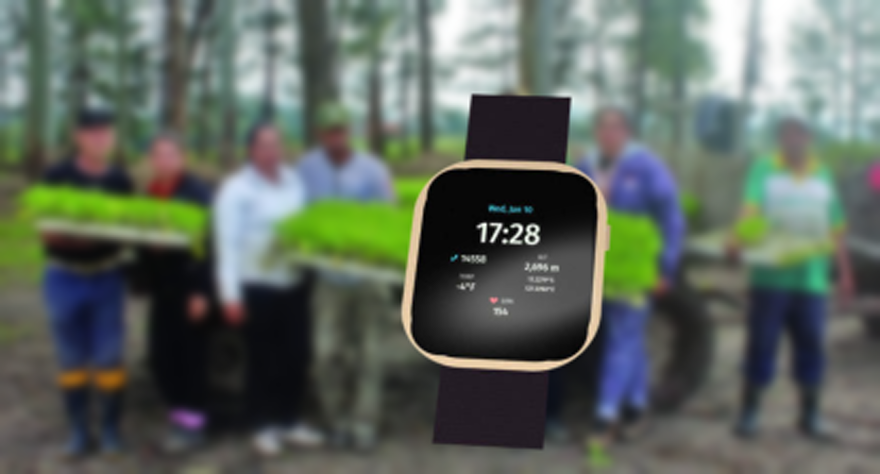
17 h 28 min
